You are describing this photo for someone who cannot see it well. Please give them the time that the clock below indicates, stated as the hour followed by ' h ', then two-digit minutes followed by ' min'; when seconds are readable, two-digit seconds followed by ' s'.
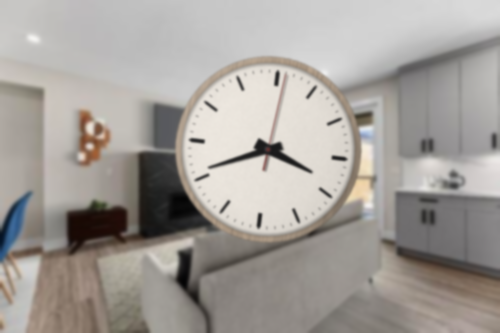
3 h 41 min 01 s
